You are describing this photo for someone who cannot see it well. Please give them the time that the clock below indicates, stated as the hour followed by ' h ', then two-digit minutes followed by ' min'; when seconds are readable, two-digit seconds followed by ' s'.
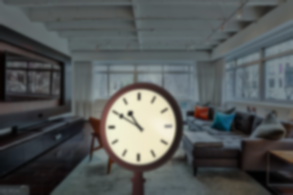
10 h 50 min
